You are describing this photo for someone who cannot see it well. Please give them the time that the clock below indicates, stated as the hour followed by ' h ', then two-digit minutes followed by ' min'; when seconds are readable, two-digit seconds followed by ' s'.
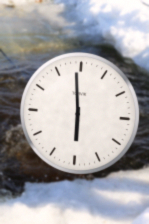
5 h 59 min
